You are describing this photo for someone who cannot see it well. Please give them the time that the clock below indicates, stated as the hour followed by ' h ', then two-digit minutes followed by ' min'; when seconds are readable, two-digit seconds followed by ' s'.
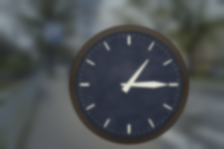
1 h 15 min
